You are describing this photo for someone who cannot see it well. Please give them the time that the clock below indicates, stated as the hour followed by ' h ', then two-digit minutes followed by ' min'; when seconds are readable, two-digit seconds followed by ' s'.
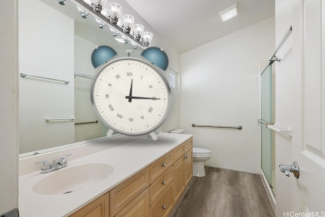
12 h 15 min
